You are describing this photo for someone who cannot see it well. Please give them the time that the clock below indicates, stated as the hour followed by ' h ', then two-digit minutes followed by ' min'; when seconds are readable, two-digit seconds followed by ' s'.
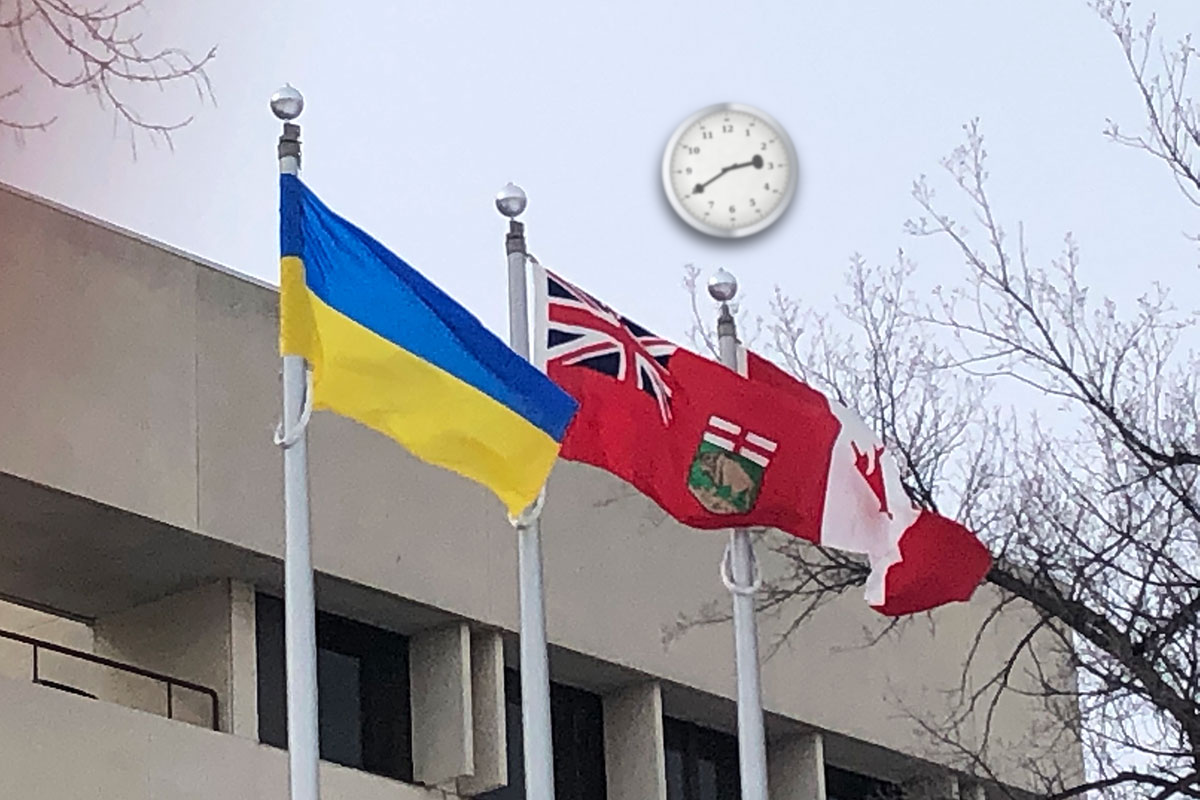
2 h 40 min
